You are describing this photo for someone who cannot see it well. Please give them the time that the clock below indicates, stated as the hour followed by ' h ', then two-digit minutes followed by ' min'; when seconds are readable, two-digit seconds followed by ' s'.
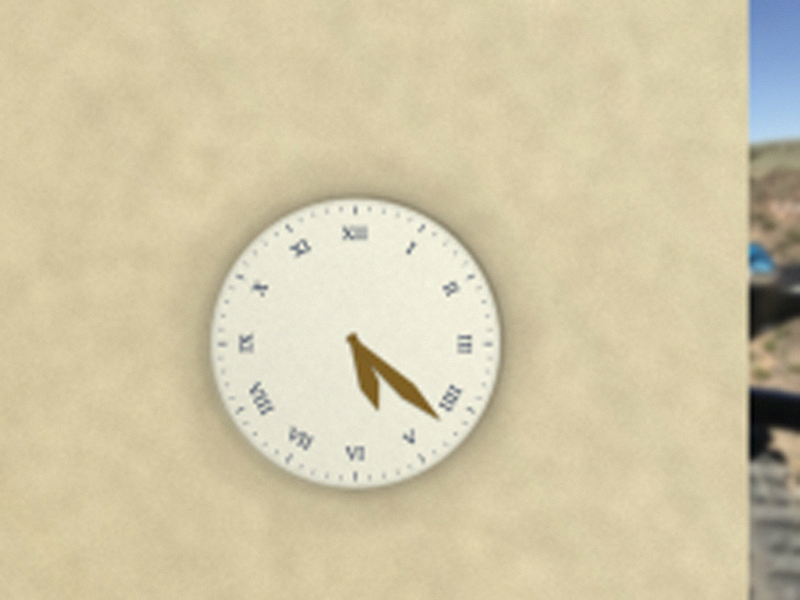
5 h 22 min
